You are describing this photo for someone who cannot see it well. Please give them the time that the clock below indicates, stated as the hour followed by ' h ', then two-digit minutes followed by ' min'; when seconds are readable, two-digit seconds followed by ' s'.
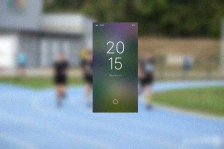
20 h 15 min
